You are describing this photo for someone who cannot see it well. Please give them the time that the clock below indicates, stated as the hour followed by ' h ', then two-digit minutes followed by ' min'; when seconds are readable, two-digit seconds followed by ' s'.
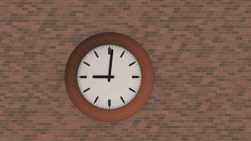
9 h 01 min
